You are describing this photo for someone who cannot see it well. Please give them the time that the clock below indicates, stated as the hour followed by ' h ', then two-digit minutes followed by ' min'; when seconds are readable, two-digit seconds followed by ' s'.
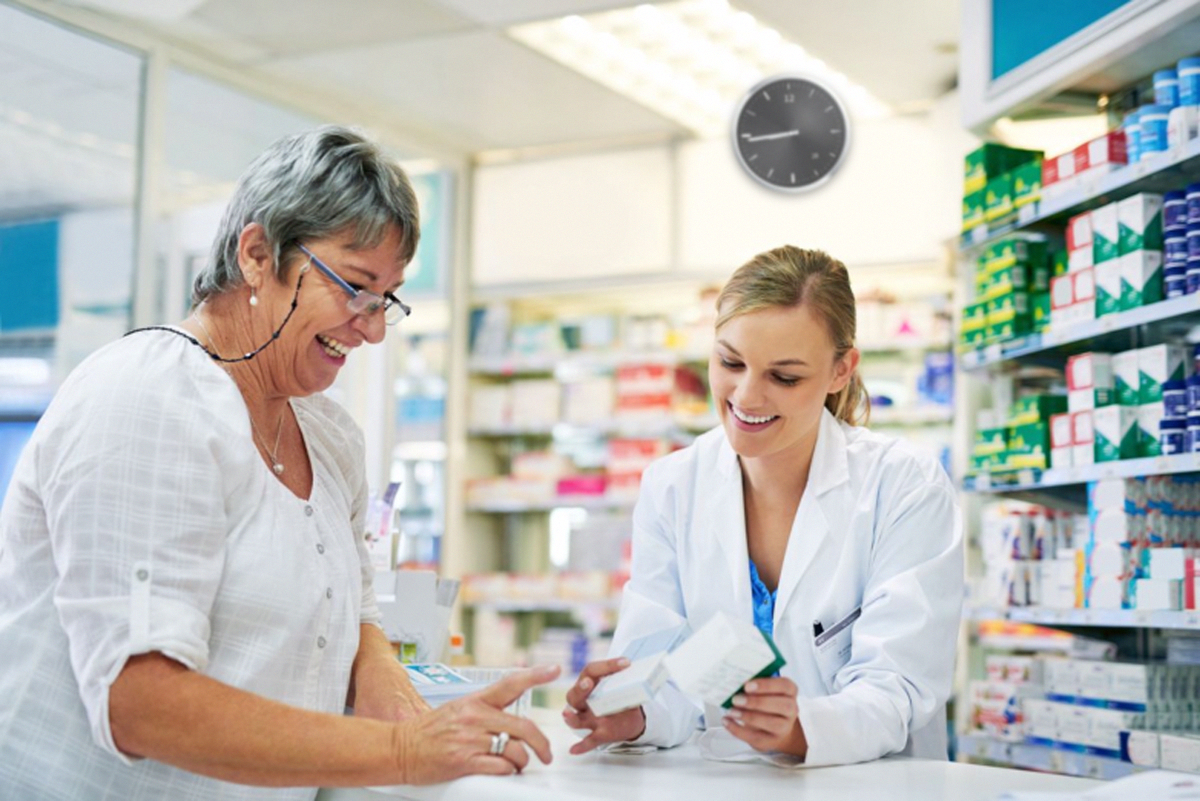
8 h 44 min
